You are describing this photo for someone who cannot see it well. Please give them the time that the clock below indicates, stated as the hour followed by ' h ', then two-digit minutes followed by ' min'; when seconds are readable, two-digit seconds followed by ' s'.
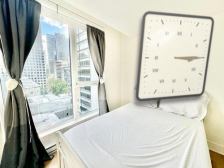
3 h 15 min
